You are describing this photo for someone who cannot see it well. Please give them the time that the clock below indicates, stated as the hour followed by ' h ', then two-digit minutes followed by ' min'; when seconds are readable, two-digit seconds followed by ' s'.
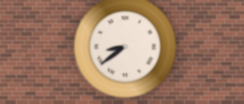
8 h 39 min
